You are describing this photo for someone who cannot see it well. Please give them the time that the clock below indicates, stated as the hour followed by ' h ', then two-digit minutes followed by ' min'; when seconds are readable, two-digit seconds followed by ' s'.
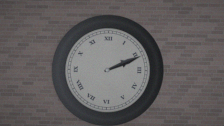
2 h 11 min
